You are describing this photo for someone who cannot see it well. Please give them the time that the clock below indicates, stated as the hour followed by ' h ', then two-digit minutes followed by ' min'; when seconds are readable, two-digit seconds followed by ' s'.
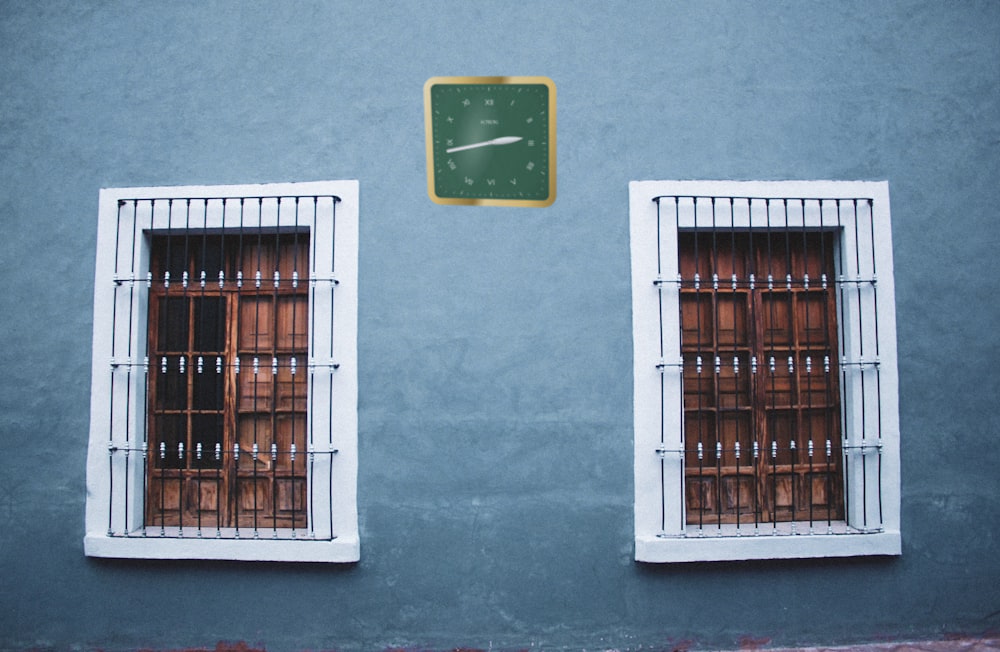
2 h 43 min
